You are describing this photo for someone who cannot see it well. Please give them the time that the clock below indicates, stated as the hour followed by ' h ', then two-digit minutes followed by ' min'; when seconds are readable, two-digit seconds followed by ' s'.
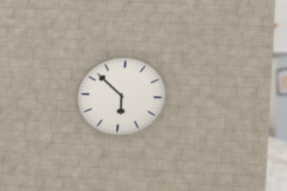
5 h 52 min
